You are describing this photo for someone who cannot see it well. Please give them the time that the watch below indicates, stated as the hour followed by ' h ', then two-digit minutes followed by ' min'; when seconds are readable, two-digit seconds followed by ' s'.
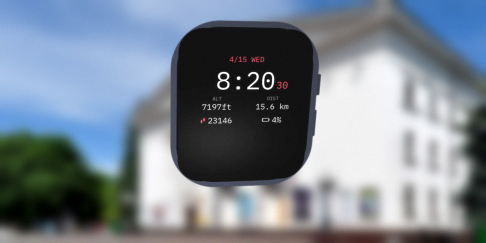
8 h 20 min 30 s
